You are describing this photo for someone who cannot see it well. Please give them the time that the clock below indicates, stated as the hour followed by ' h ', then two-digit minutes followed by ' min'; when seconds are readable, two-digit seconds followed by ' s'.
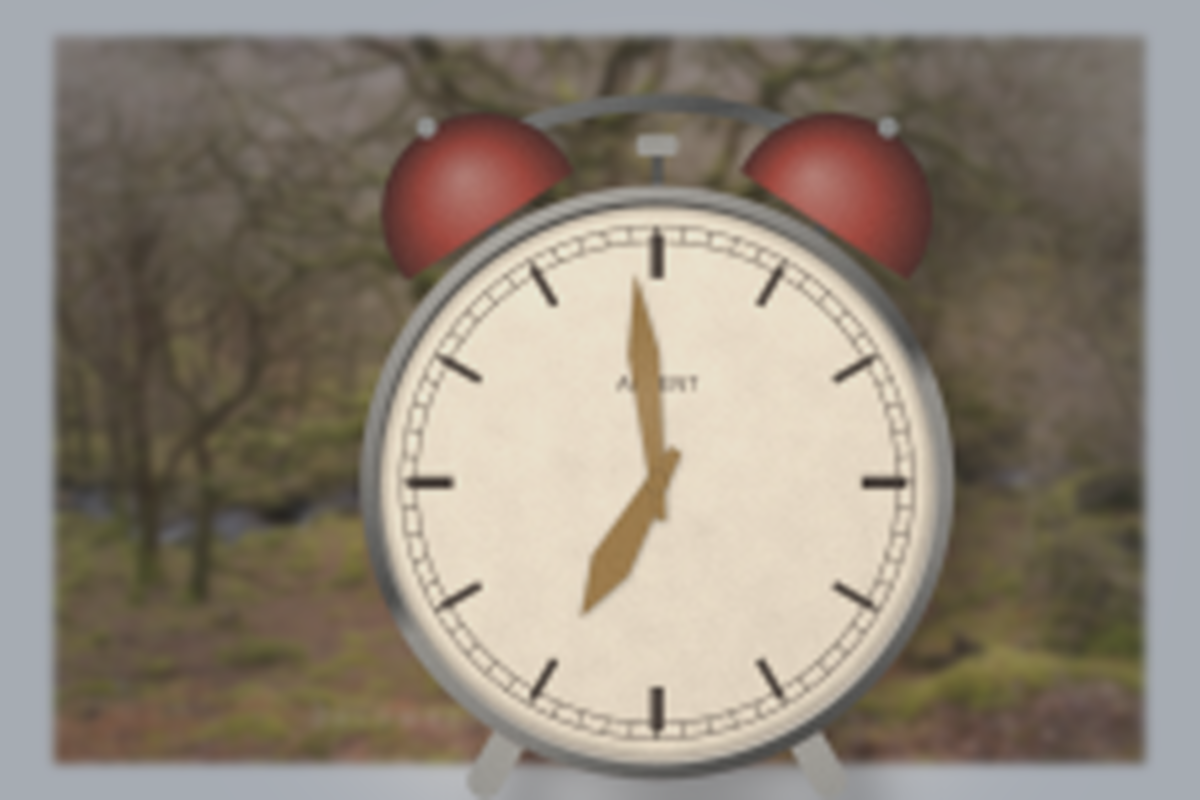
6 h 59 min
